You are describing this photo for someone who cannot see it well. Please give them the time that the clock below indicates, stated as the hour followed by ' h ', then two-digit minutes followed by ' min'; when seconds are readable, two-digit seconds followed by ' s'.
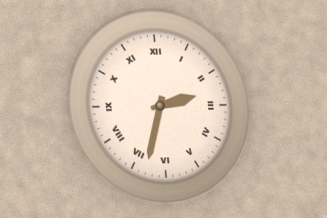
2 h 33 min
